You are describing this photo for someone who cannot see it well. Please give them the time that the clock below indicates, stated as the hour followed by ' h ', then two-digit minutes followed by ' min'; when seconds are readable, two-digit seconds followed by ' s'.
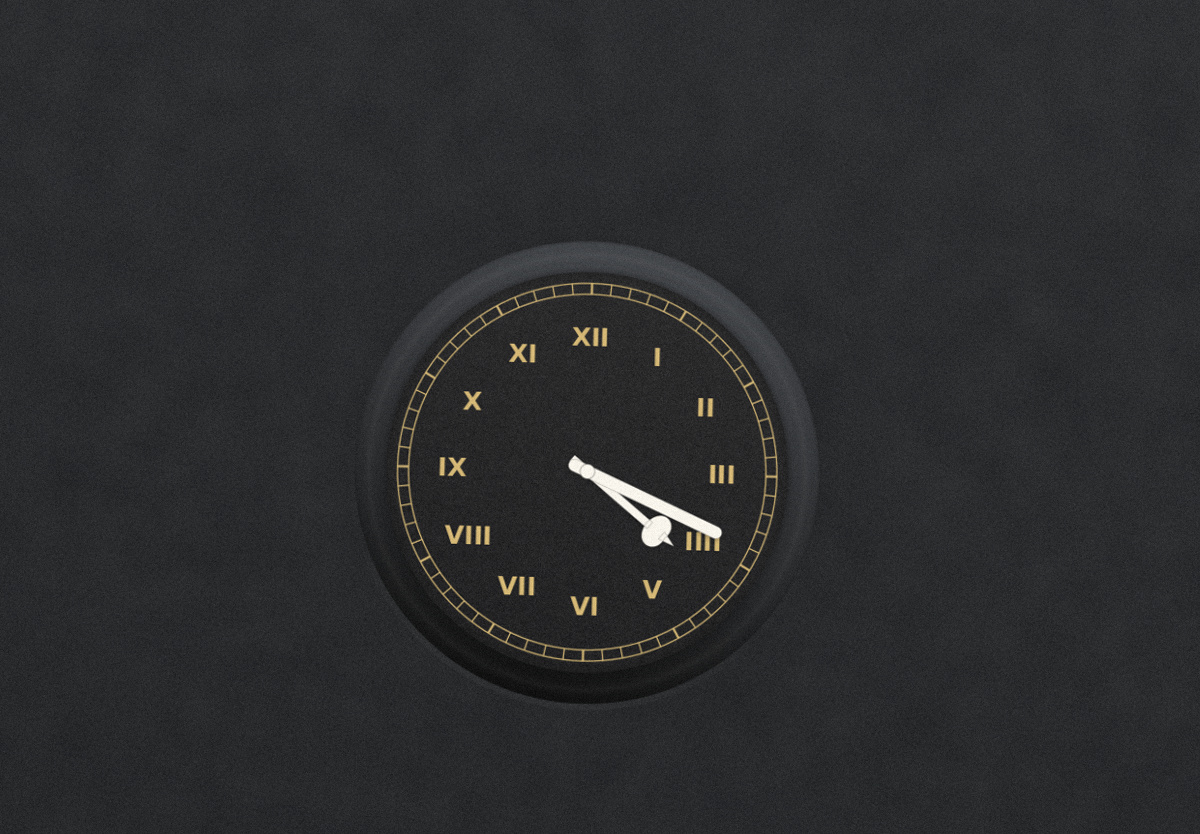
4 h 19 min
